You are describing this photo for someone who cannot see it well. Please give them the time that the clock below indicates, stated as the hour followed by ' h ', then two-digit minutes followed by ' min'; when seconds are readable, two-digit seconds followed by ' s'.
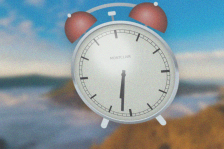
6 h 32 min
